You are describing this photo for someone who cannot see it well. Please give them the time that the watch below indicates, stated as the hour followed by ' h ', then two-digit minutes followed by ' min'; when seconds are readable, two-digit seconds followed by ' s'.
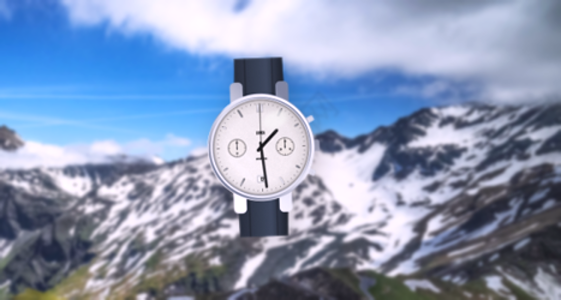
1 h 29 min
